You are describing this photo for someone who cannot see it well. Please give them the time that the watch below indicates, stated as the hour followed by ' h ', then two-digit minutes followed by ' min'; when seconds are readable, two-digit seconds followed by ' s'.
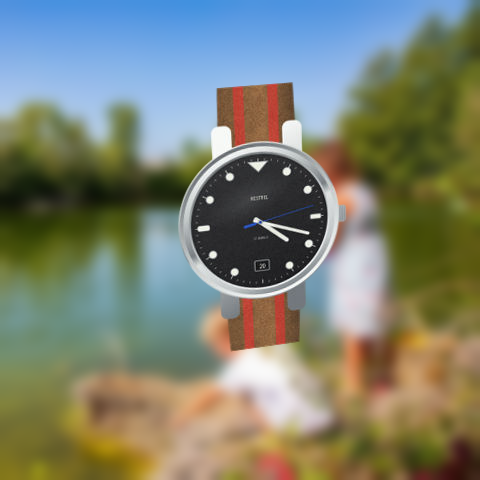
4 h 18 min 13 s
